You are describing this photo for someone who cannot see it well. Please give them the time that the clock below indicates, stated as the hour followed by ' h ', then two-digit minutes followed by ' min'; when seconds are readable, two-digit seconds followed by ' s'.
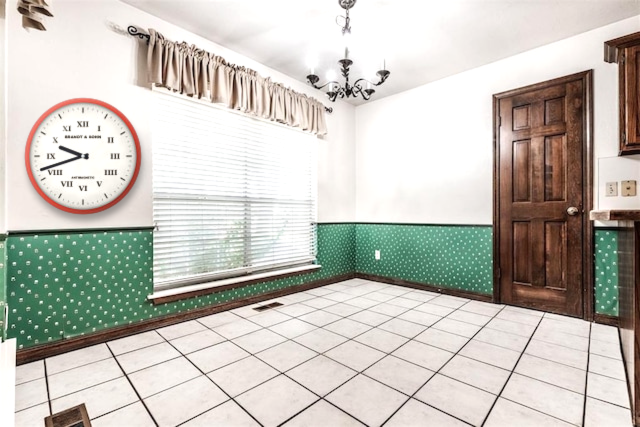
9 h 42 min
